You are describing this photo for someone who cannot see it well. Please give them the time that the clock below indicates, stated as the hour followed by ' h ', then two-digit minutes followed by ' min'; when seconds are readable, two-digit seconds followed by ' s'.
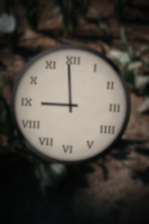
8 h 59 min
